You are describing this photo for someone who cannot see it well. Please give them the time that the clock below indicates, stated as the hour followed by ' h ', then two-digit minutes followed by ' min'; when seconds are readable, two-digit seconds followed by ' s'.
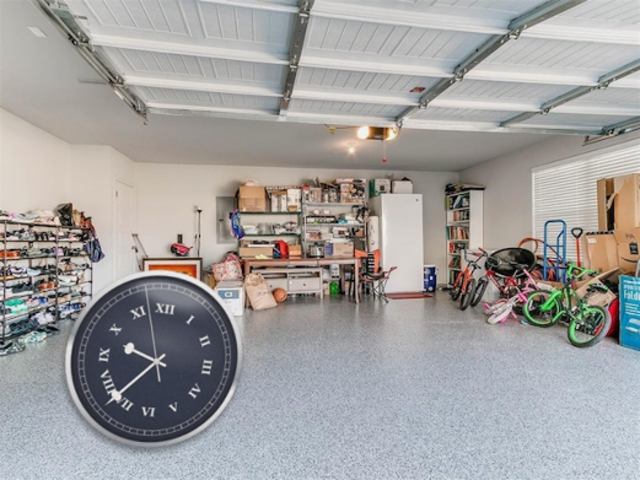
9 h 36 min 57 s
